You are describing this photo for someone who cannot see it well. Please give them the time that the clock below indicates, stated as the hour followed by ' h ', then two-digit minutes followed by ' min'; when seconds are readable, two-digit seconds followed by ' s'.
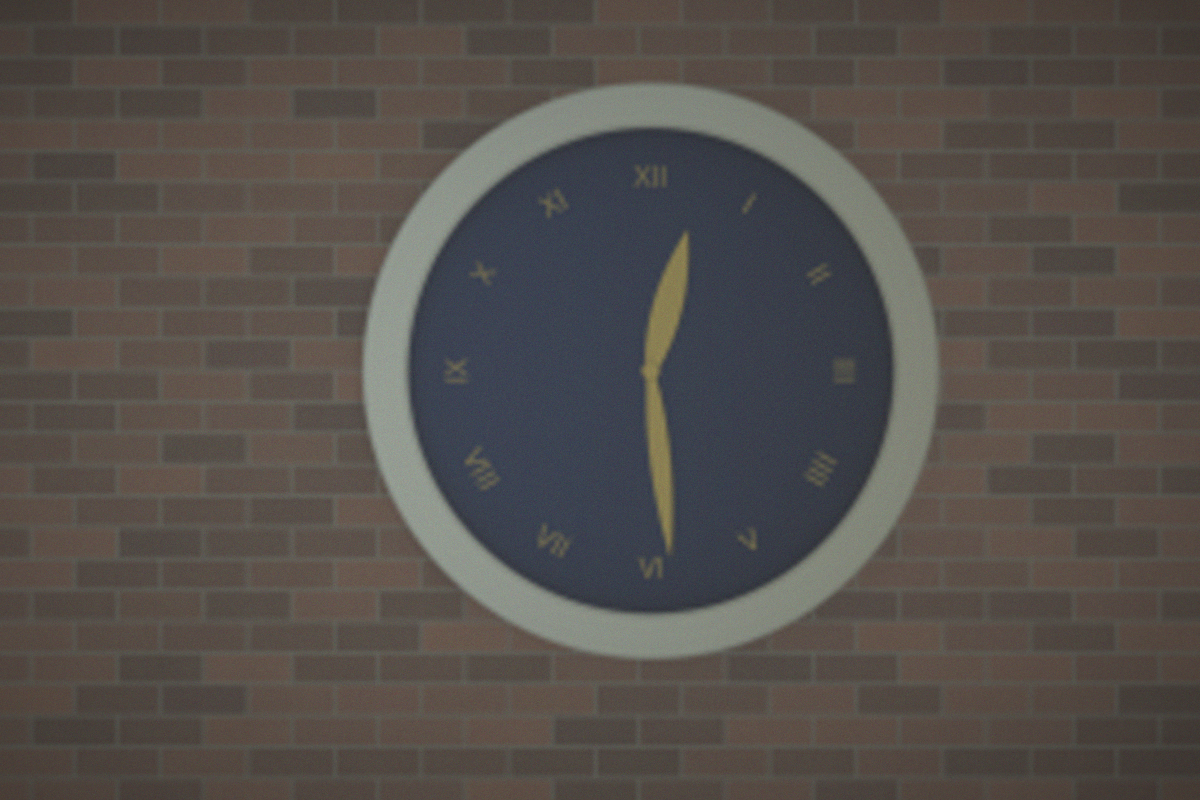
12 h 29 min
